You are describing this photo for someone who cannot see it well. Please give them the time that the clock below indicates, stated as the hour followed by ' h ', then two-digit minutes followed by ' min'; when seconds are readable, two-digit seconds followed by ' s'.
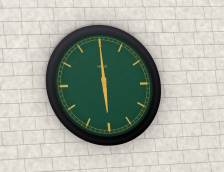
6 h 00 min
